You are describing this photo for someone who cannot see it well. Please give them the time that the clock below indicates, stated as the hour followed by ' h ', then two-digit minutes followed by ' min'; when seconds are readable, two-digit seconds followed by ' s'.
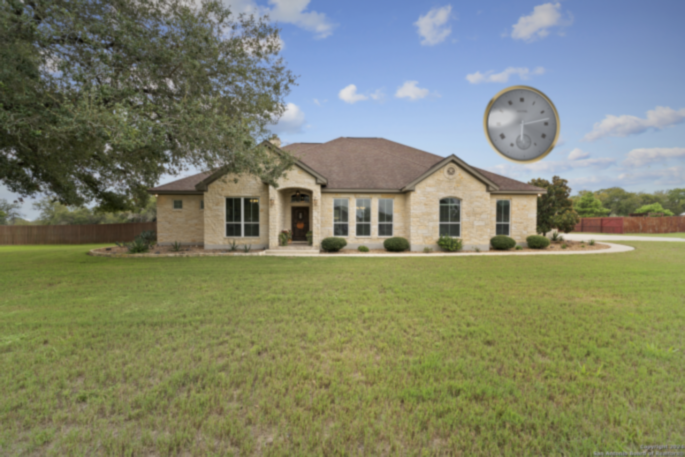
6 h 13 min
